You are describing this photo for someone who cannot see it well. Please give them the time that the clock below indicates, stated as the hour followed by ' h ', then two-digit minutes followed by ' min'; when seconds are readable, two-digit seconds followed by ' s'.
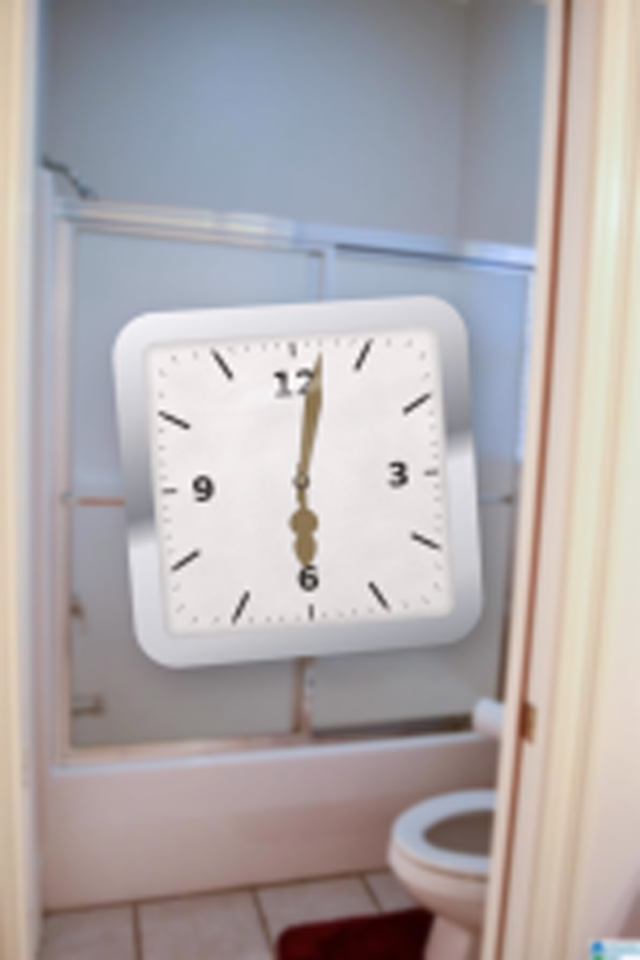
6 h 02 min
